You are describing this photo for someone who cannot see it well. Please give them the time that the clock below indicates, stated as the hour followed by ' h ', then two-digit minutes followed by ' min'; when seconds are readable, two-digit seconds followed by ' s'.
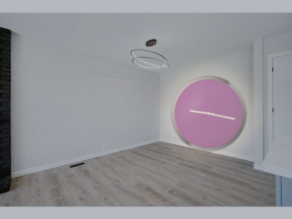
9 h 17 min
